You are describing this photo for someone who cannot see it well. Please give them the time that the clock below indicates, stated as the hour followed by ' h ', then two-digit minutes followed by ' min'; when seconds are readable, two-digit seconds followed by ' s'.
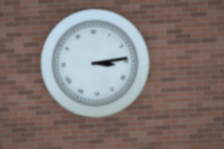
3 h 14 min
